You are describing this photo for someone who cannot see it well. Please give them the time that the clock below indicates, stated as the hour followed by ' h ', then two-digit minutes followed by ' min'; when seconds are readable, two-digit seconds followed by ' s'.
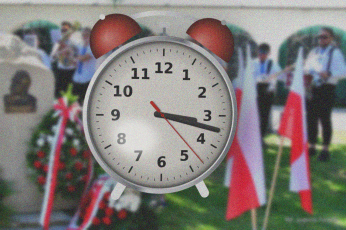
3 h 17 min 23 s
